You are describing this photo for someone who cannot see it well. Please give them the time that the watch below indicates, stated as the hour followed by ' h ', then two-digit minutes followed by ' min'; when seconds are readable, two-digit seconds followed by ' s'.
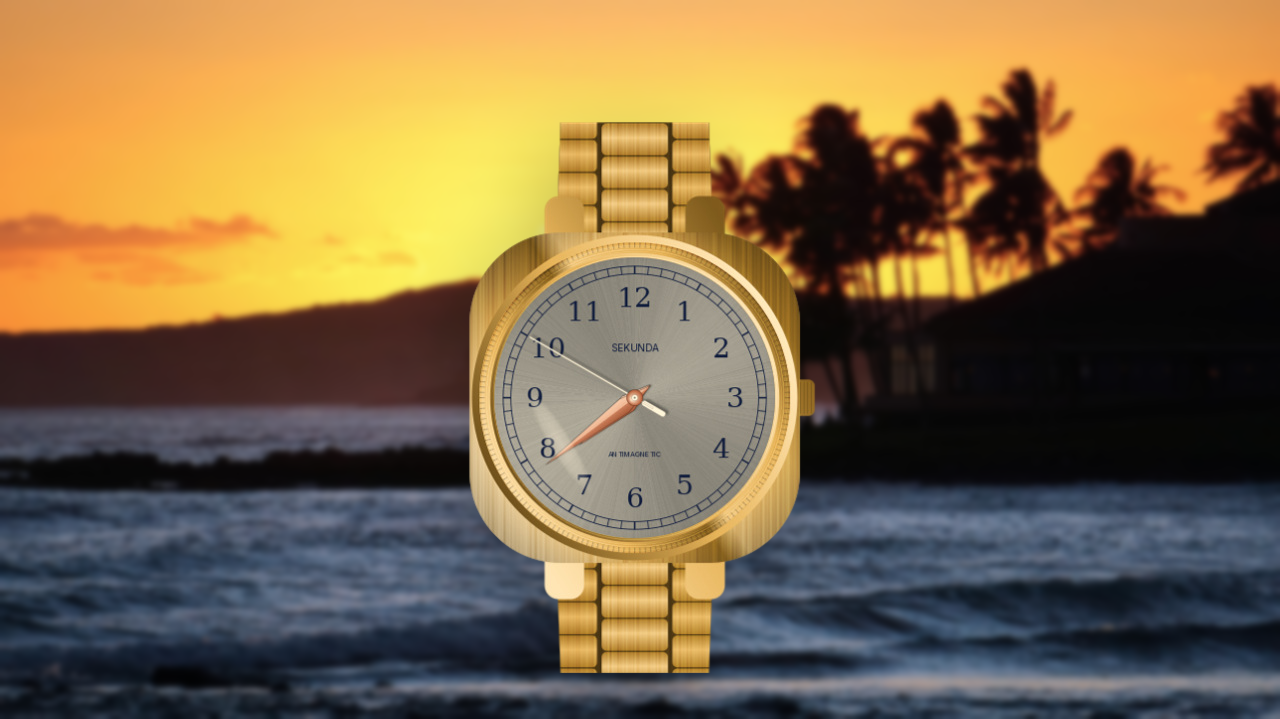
7 h 38 min 50 s
